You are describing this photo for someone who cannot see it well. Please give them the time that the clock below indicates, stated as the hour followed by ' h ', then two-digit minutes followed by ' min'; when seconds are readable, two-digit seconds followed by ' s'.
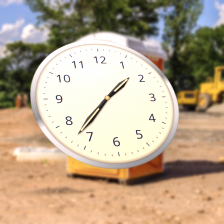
1 h 37 min
